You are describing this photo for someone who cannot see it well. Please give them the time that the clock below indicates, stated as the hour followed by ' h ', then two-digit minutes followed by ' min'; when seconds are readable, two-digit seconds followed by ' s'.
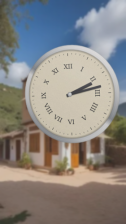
2 h 13 min
